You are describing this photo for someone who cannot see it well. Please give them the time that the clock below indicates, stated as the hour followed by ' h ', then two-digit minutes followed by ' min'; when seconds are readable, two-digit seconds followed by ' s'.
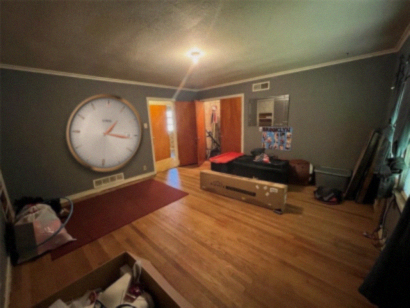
1 h 16 min
